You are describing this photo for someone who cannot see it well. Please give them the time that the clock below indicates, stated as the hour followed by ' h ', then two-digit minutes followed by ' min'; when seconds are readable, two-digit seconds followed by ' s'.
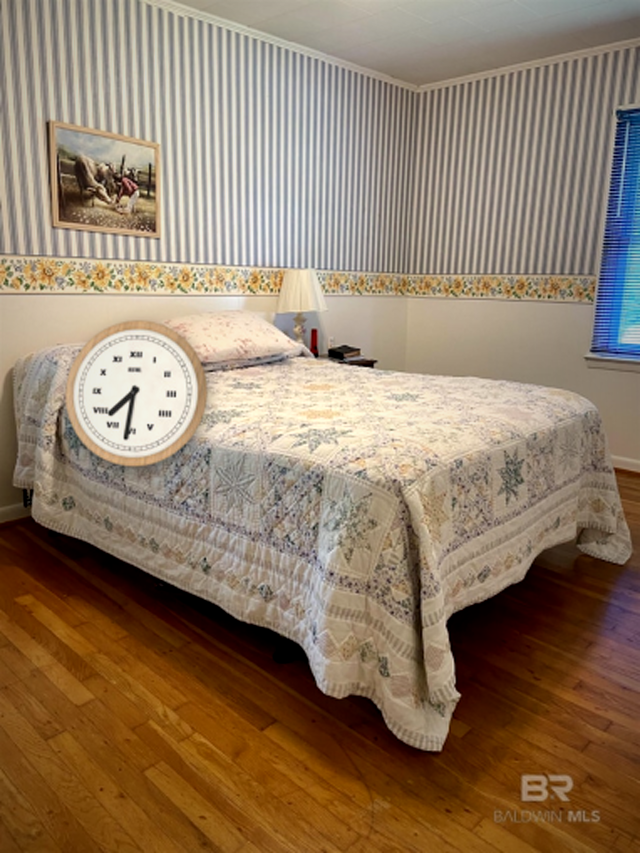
7 h 31 min
